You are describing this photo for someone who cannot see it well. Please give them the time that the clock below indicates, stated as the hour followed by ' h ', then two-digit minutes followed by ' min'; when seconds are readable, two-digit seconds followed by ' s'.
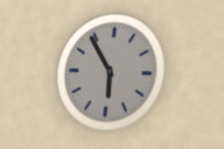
5 h 54 min
